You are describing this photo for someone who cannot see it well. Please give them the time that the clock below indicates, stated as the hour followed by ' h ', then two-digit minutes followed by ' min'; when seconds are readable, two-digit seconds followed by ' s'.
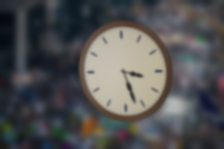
3 h 27 min
